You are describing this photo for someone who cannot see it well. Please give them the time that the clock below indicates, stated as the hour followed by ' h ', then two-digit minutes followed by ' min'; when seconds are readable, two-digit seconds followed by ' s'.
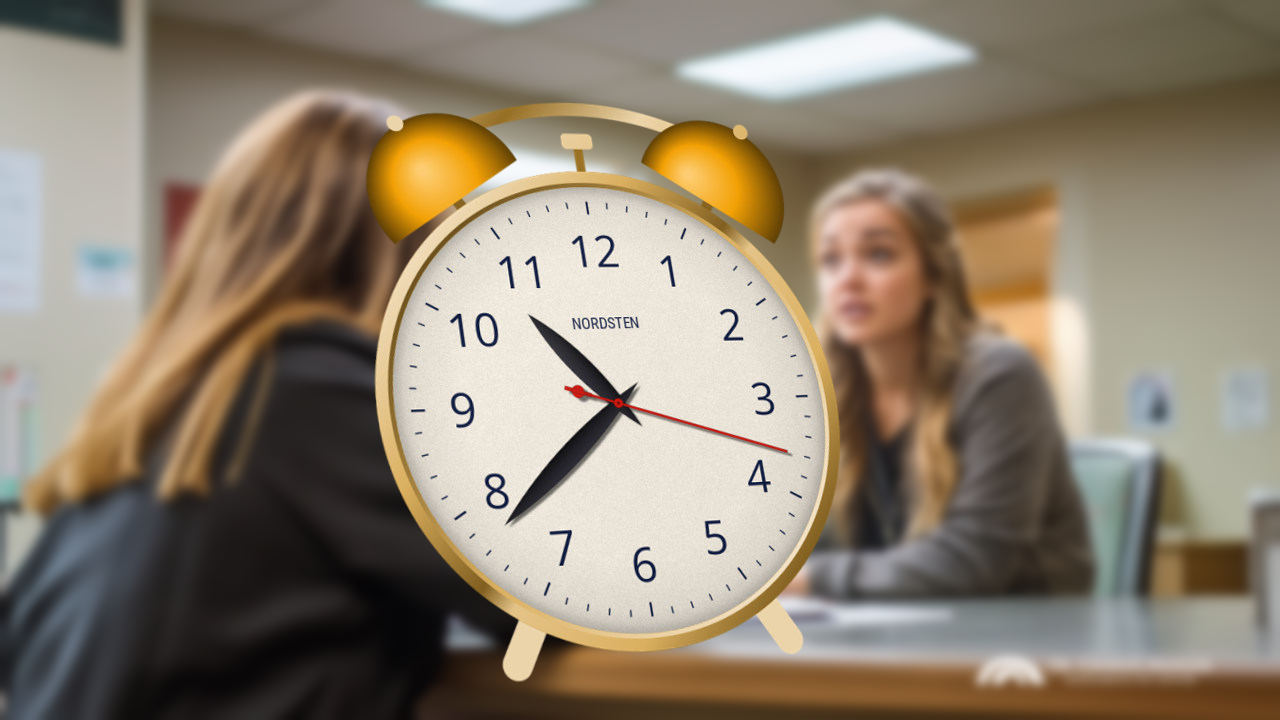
10 h 38 min 18 s
